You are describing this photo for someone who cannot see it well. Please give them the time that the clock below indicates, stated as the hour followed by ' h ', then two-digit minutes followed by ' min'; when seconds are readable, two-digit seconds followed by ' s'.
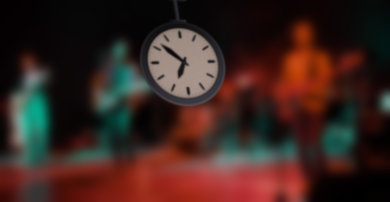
6 h 52 min
